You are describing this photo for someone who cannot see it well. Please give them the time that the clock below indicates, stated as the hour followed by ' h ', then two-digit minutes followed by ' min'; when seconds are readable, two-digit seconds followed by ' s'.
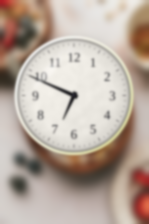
6 h 49 min
